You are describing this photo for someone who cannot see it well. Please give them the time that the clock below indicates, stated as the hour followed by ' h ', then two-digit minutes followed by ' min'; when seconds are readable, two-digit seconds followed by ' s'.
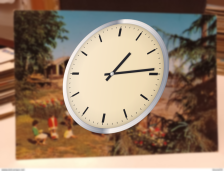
1 h 14 min
